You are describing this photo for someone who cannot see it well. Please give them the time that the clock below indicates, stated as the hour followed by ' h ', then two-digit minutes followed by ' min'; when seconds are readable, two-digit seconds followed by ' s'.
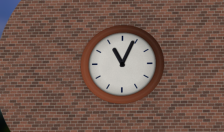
11 h 04 min
